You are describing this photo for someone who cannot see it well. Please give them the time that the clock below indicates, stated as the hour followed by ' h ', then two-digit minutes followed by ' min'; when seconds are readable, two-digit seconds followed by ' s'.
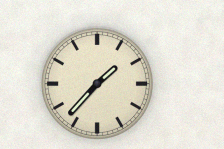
1 h 37 min
